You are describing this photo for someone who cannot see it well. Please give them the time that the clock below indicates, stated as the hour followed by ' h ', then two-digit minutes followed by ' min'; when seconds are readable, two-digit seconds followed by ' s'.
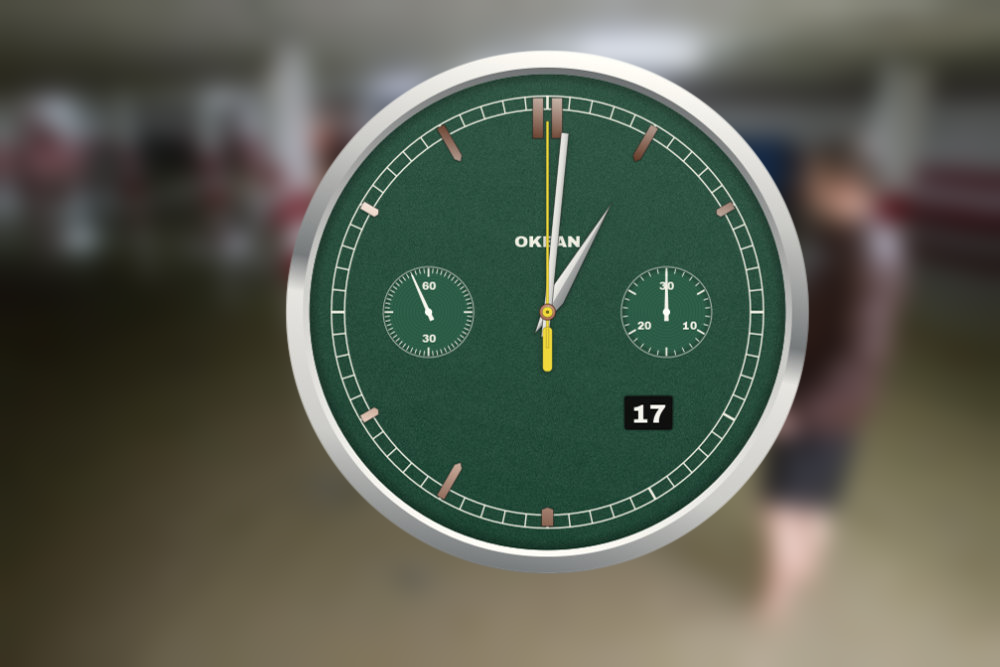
1 h 00 min 56 s
